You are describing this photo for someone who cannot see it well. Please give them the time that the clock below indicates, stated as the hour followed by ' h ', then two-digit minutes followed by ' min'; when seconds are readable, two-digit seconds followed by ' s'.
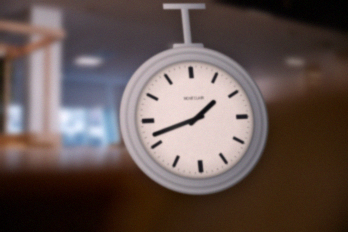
1 h 42 min
